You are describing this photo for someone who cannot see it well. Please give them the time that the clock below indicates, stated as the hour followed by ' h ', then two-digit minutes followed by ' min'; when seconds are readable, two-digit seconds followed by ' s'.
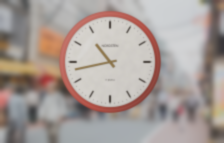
10 h 43 min
